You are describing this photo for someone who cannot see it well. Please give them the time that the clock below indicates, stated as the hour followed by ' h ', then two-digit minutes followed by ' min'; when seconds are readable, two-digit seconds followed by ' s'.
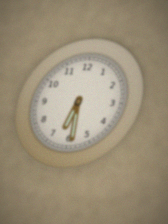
6 h 29 min
